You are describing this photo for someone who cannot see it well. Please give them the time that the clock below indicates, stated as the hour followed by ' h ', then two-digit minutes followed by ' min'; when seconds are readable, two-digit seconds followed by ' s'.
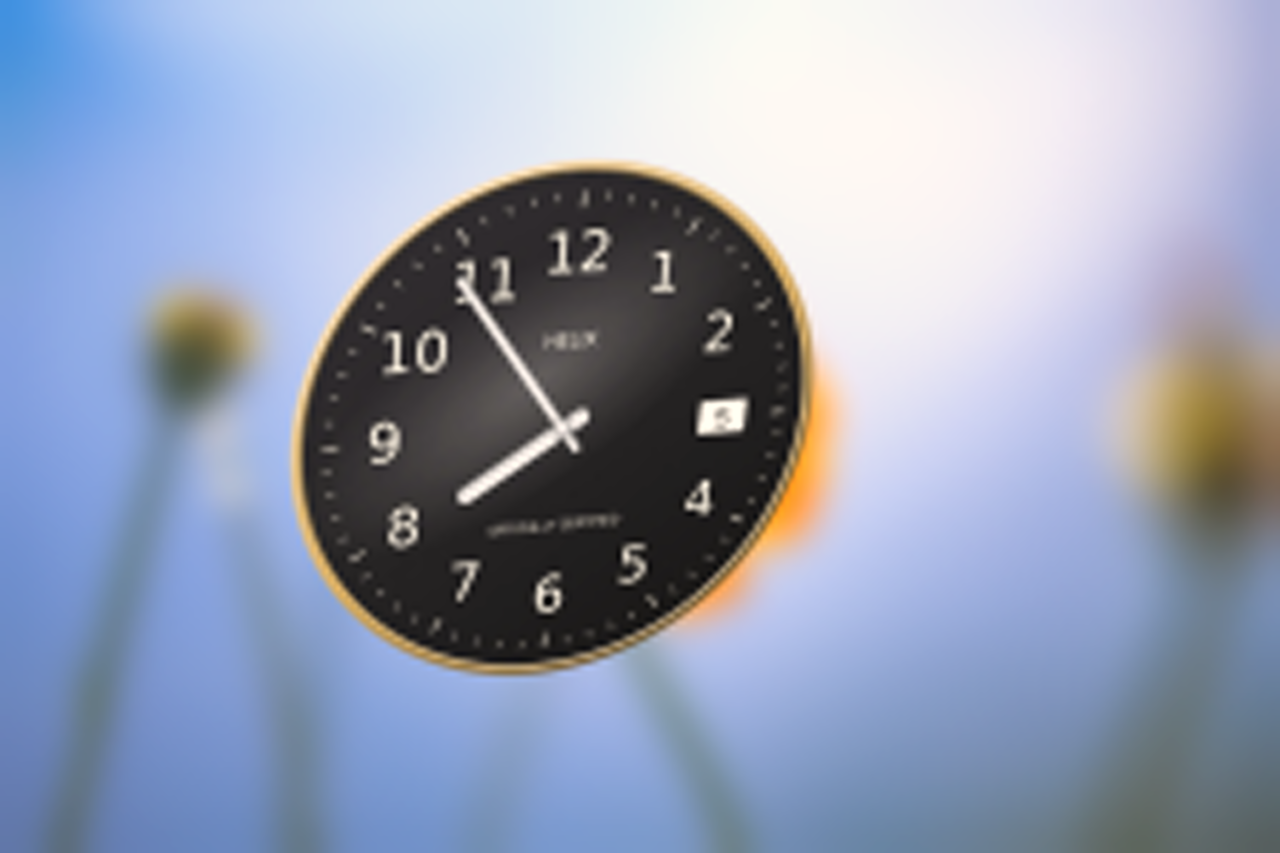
7 h 54 min
